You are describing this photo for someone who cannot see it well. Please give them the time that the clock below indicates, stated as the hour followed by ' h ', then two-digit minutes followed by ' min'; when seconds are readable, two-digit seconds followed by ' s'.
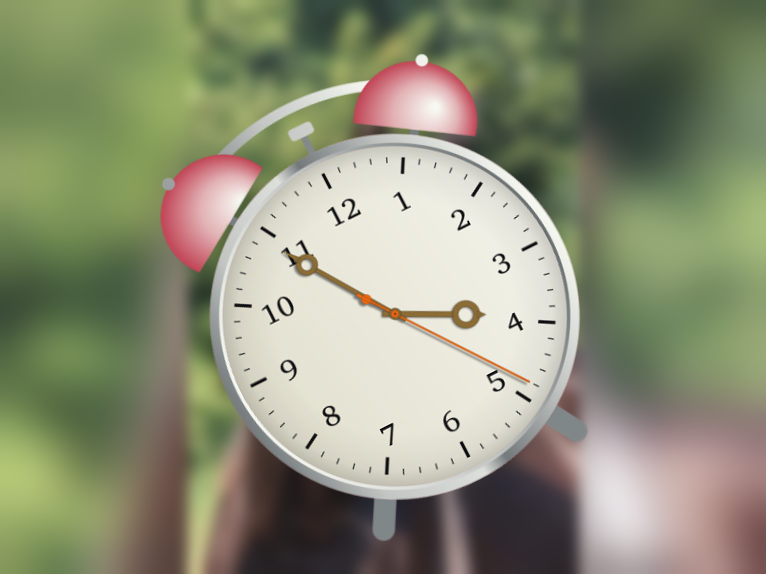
3 h 54 min 24 s
